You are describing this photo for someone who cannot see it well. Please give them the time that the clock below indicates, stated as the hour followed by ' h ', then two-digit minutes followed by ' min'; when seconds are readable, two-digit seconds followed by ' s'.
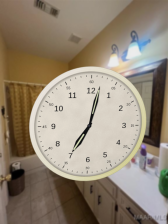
7 h 02 min
